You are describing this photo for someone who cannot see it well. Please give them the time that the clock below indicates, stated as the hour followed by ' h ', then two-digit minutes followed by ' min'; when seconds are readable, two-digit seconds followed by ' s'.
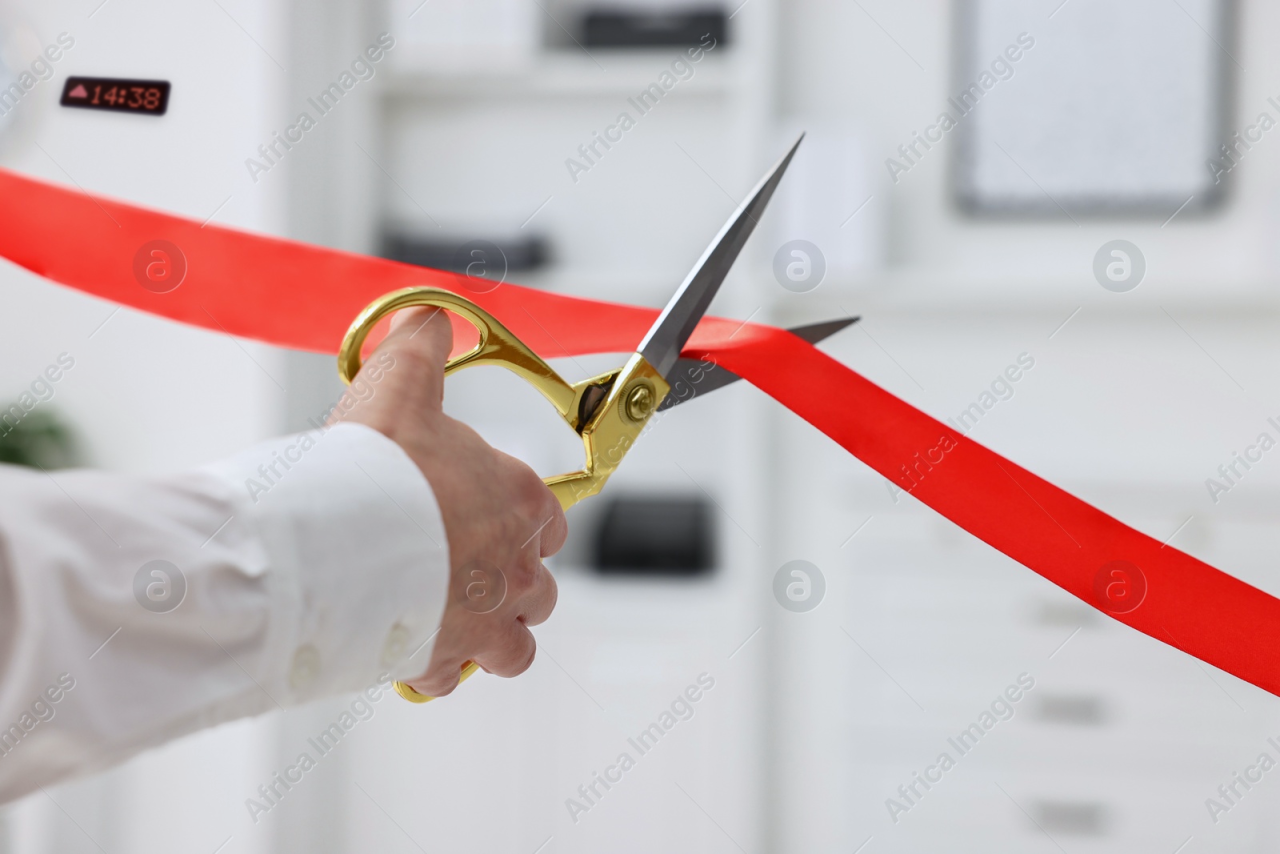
14 h 38 min
